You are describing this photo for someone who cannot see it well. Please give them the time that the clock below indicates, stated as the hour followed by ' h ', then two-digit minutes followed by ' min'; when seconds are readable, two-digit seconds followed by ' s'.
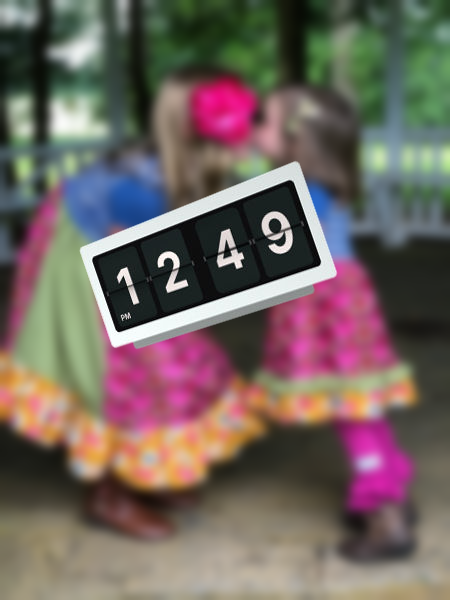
12 h 49 min
